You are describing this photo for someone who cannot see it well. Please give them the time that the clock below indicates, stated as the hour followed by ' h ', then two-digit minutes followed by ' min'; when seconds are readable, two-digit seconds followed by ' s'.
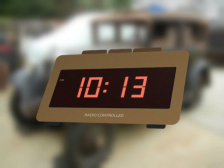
10 h 13 min
